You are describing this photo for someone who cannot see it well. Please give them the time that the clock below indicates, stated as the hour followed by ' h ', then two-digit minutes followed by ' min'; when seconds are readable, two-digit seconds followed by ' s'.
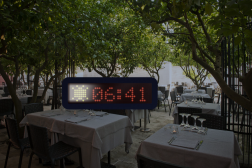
6 h 41 min
